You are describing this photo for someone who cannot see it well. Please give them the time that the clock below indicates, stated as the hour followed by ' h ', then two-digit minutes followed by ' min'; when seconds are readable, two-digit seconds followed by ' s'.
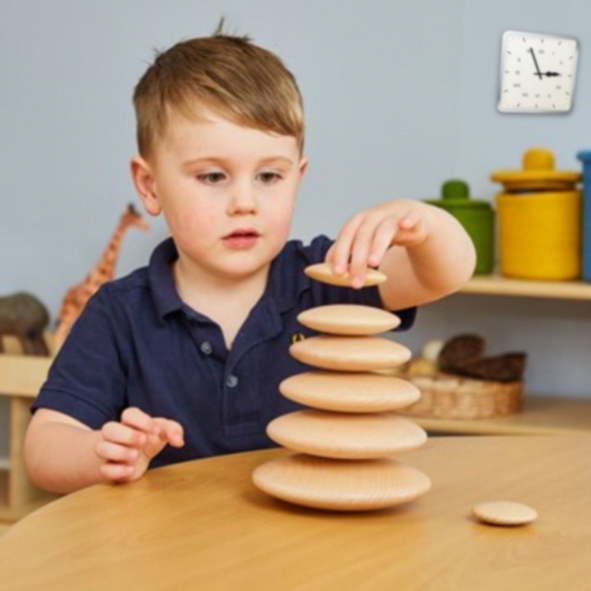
2 h 56 min
